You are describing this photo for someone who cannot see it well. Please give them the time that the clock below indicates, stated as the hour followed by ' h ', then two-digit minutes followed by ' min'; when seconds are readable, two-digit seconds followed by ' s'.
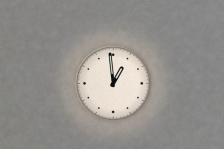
12 h 59 min
